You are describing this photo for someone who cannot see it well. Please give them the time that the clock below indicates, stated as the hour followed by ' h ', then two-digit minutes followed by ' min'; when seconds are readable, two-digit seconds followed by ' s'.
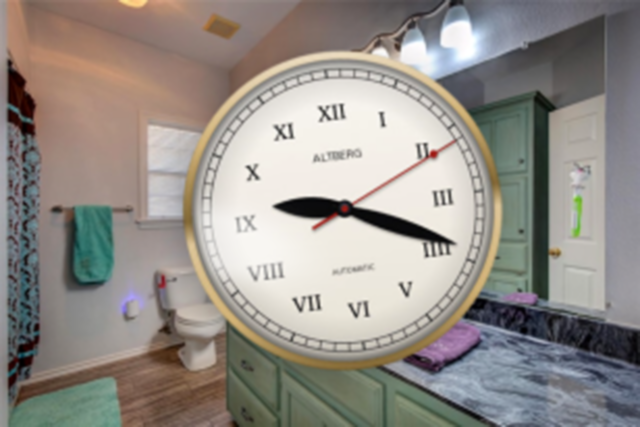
9 h 19 min 11 s
